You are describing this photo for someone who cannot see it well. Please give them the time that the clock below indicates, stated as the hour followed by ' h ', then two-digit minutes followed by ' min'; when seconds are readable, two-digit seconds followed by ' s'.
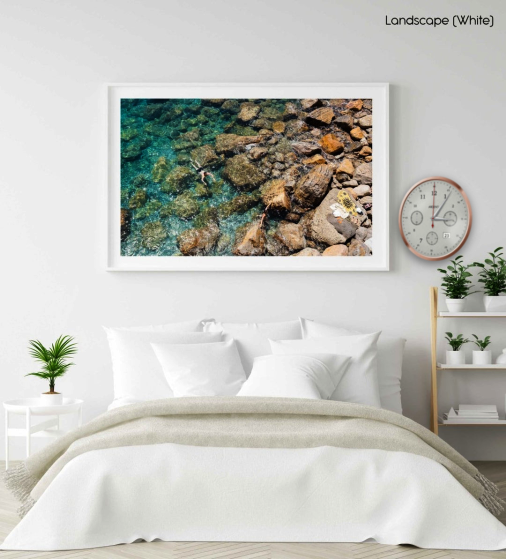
3 h 06 min
